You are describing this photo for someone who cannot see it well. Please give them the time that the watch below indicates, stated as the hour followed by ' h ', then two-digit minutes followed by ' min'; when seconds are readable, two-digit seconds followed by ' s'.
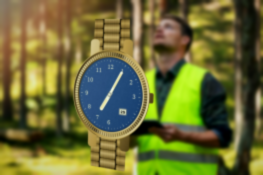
7 h 05 min
